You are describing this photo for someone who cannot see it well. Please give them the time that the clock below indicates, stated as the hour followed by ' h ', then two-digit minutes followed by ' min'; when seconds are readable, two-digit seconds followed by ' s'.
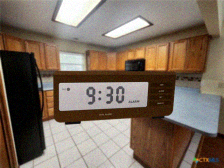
9 h 30 min
